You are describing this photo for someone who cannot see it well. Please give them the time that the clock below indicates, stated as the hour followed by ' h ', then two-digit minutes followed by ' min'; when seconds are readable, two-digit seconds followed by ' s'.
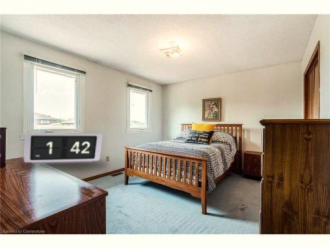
1 h 42 min
